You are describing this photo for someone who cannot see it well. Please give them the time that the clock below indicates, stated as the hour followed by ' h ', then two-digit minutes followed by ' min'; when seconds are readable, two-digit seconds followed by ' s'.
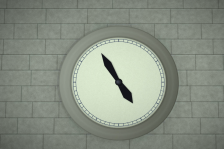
4 h 55 min
